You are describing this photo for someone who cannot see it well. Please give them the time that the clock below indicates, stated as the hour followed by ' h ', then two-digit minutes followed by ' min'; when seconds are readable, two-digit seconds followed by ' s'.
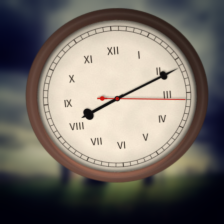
8 h 11 min 16 s
